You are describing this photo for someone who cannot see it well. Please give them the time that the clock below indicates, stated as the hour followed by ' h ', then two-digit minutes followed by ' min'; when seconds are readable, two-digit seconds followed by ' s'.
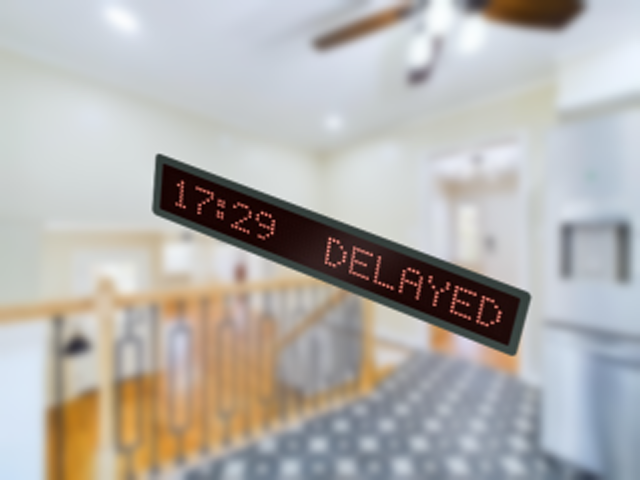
17 h 29 min
